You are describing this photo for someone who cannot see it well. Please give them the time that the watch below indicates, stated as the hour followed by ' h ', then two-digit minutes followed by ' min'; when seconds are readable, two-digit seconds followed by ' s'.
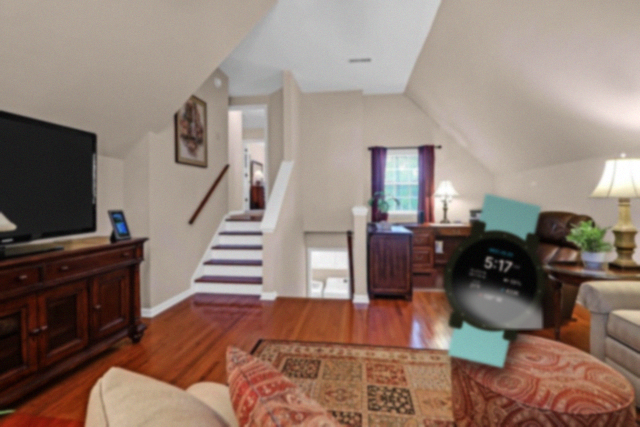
5 h 17 min
